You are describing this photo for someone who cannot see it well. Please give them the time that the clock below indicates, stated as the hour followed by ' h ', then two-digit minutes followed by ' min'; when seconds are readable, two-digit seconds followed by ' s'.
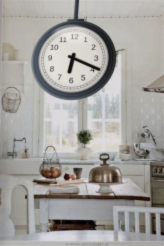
6 h 19 min
